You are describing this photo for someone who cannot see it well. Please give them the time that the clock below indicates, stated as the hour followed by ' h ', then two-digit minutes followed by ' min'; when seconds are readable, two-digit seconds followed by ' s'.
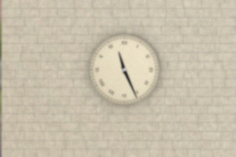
11 h 26 min
